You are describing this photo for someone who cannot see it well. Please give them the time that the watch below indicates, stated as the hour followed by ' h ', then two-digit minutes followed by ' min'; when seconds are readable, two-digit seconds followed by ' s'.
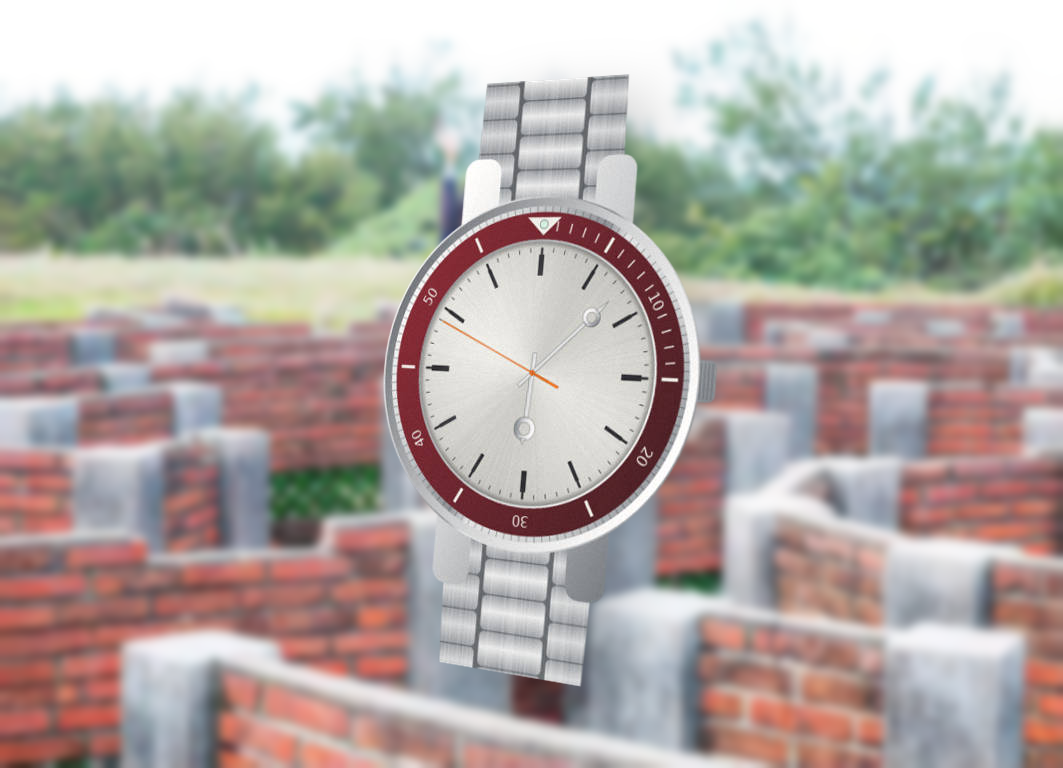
6 h 07 min 49 s
